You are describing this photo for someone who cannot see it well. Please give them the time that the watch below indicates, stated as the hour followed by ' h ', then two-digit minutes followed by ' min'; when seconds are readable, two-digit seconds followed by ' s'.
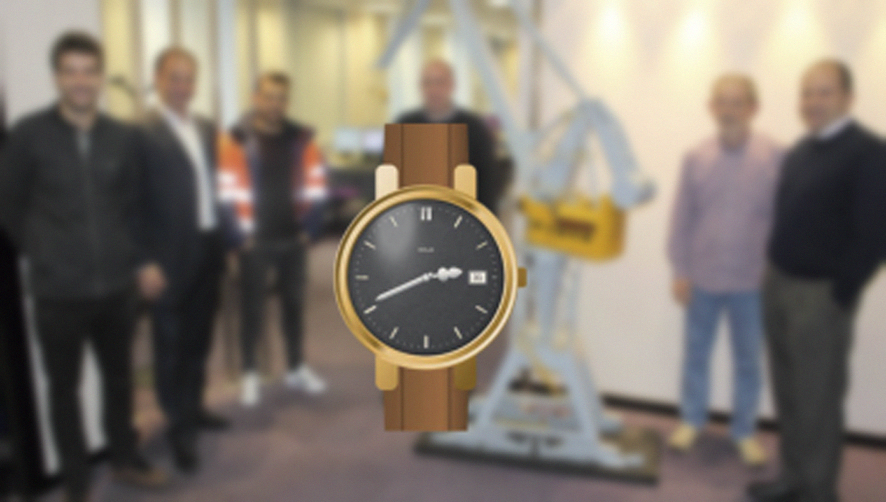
2 h 41 min
